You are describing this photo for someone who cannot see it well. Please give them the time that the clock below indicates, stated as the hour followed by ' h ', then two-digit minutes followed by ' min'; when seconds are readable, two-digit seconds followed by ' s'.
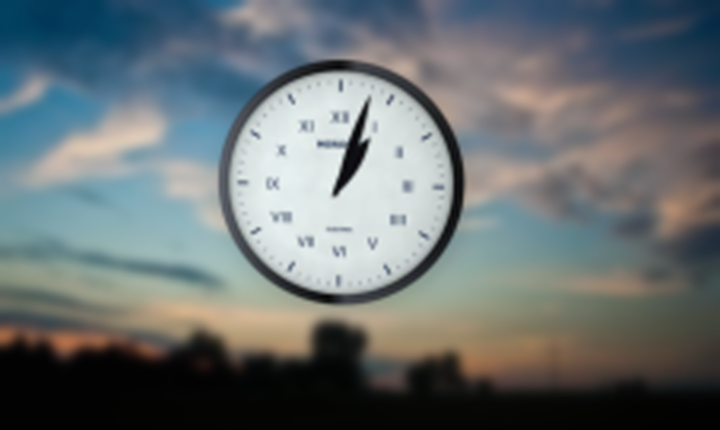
1 h 03 min
